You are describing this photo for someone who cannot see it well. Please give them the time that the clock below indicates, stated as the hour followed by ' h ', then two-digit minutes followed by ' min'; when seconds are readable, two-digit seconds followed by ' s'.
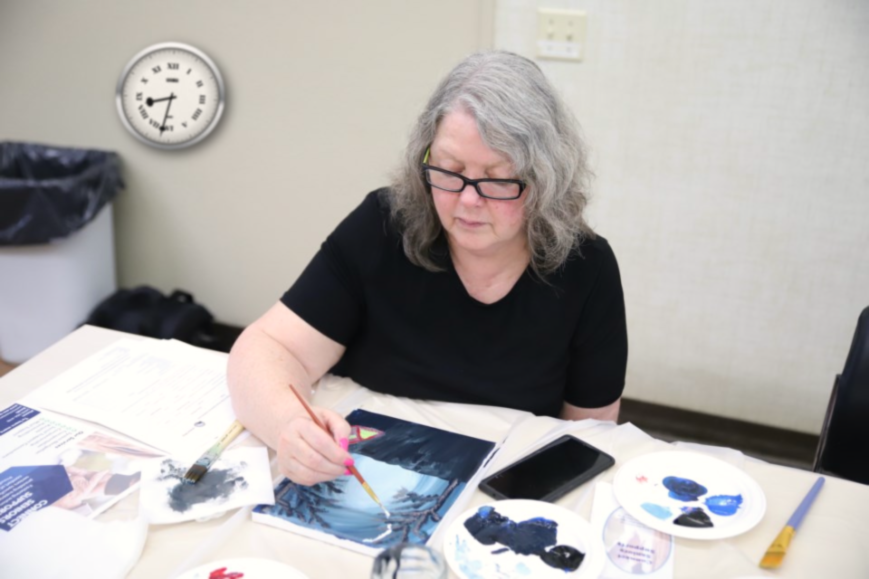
8 h 32 min
